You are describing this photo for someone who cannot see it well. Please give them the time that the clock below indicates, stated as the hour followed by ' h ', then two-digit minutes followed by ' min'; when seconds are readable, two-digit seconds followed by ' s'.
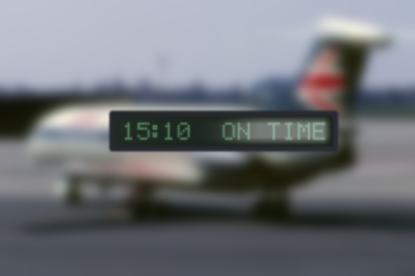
15 h 10 min
